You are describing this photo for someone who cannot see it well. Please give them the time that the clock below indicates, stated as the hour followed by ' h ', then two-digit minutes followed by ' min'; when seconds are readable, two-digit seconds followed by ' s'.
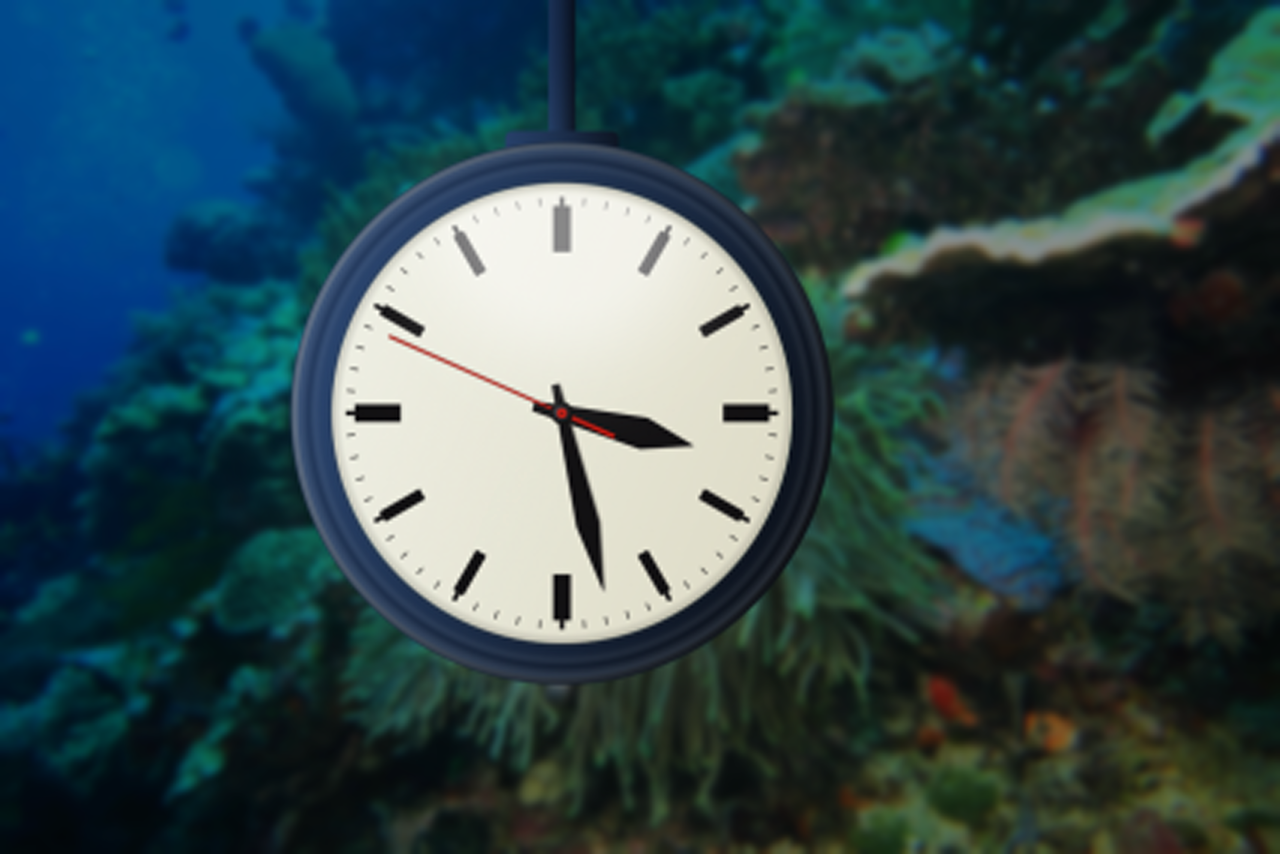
3 h 27 min 49 s
